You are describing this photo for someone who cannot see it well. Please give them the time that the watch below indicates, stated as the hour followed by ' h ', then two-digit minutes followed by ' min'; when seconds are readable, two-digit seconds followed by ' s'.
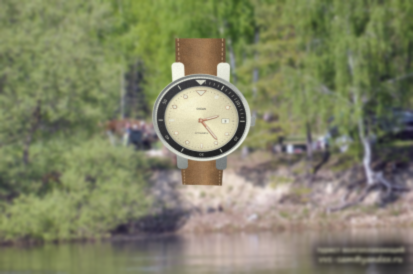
2 h 24 min
